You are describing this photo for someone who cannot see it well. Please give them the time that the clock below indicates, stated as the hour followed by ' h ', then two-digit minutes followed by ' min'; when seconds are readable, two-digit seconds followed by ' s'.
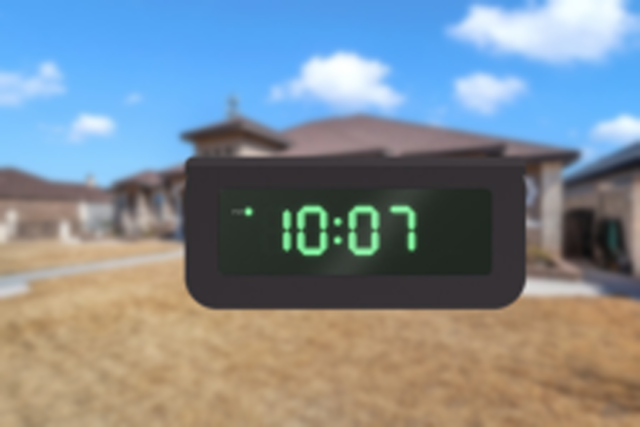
10 h 07 min
